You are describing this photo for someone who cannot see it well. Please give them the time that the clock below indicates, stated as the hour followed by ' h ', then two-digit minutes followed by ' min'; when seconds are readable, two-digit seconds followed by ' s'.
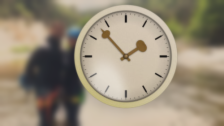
1 h 53 min
